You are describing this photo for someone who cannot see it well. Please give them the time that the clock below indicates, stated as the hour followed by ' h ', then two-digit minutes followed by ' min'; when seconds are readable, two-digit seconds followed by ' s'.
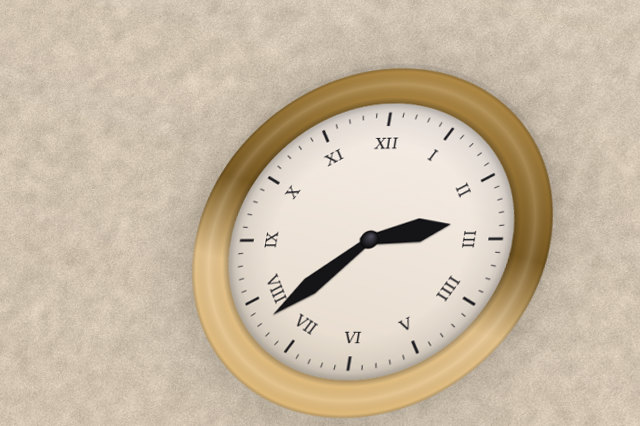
2 h 38 min
